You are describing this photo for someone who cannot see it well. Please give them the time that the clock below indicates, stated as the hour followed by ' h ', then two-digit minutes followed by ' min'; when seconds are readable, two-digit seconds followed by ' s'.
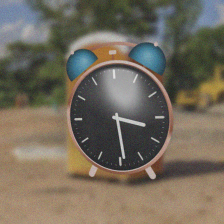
3 h 29 min
